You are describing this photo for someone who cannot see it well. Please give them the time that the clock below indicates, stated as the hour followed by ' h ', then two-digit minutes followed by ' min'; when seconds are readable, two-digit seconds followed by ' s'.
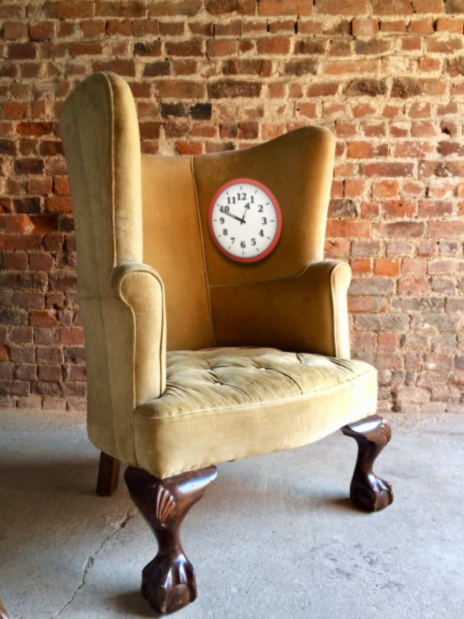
12 h 49 min
